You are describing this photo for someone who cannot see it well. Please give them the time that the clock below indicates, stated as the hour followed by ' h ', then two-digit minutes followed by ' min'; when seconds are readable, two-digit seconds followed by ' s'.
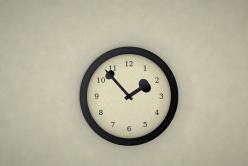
1 h 53 min
